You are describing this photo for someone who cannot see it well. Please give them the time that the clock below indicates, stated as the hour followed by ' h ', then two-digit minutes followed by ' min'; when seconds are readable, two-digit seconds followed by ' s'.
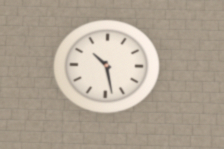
10 h 28 min
